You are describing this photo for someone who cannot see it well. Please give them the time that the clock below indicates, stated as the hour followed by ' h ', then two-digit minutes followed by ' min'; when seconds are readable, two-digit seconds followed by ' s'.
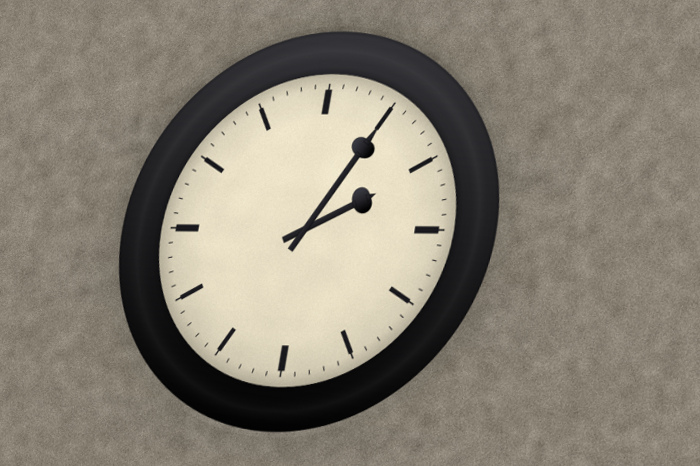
2 h 05 min
